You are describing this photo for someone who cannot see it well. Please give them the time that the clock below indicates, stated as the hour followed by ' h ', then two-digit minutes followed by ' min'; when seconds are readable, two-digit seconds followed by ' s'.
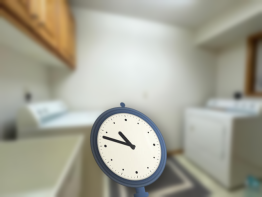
10 h 48 min
